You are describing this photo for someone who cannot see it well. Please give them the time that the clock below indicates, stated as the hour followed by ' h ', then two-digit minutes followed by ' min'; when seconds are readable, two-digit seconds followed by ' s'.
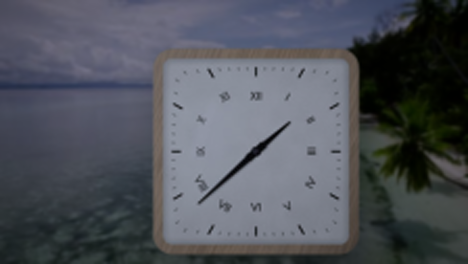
1 h 38 min
